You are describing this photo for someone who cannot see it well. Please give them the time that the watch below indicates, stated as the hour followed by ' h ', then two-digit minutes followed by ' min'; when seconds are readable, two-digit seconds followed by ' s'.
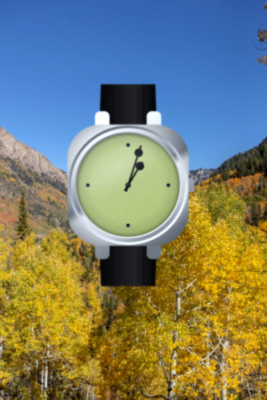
1 h 03 min
